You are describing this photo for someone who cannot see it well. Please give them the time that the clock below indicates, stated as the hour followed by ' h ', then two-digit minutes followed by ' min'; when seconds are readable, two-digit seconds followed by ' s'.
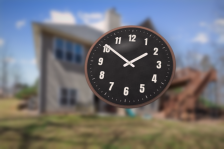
1 h 51 min
